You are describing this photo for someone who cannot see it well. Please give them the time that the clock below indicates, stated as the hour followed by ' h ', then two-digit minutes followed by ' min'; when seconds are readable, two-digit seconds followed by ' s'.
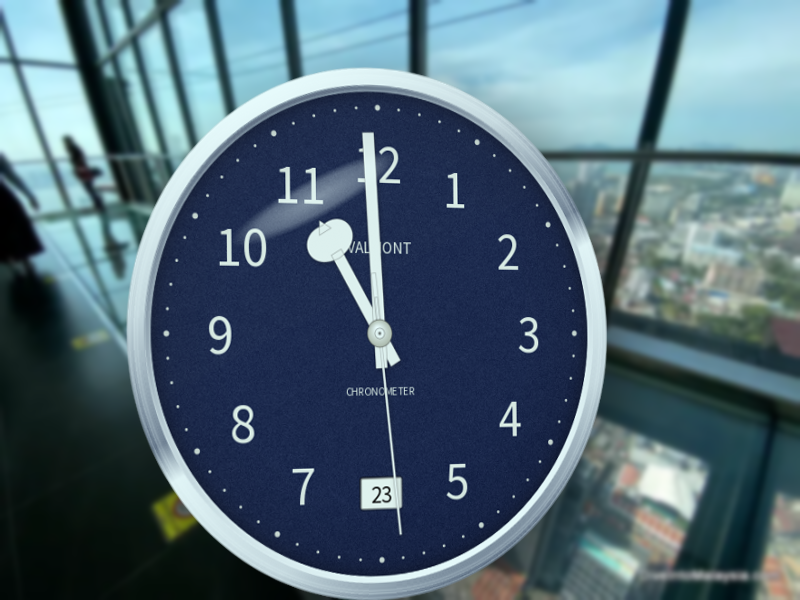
10 h 59 min 29 s
